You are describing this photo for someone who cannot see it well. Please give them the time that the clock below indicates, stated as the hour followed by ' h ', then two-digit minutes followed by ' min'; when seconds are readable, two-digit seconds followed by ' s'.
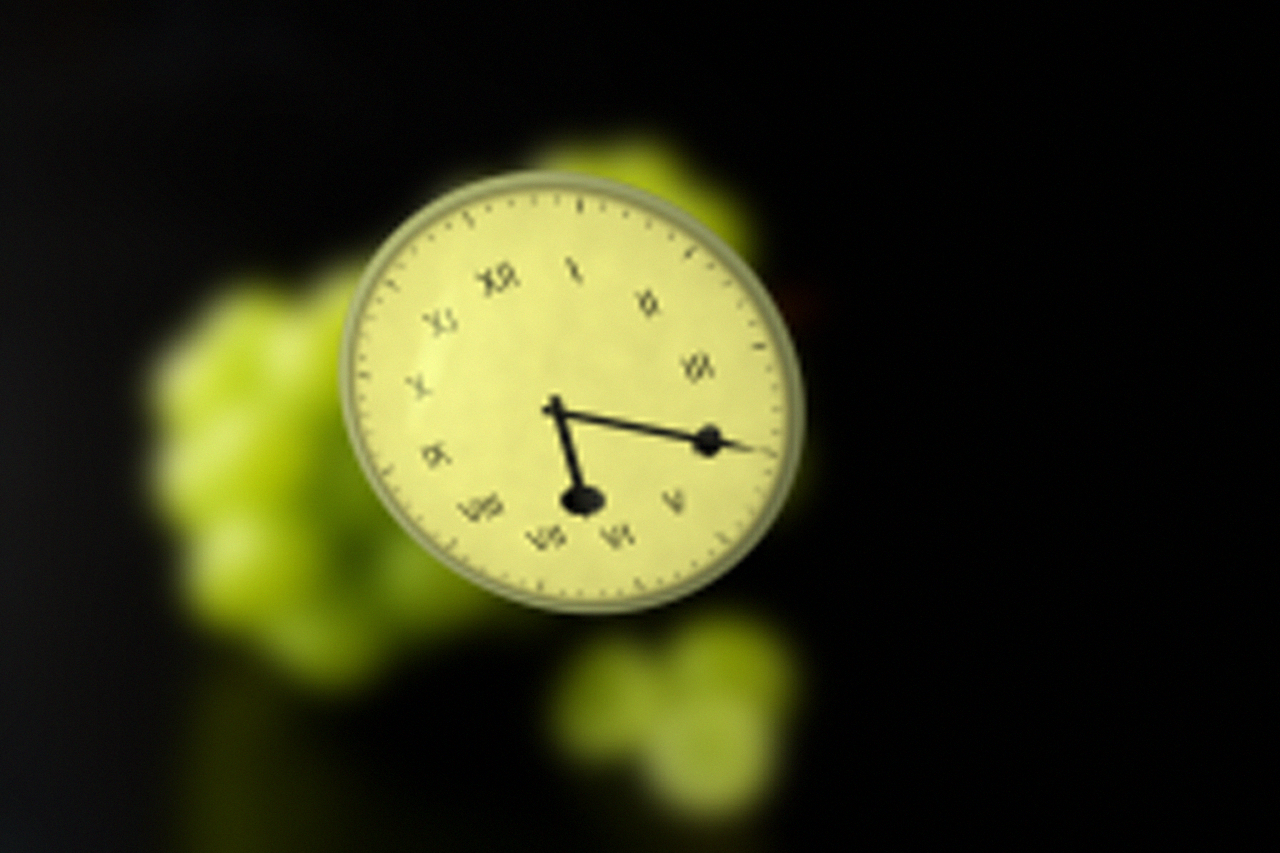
6 h 20 min
